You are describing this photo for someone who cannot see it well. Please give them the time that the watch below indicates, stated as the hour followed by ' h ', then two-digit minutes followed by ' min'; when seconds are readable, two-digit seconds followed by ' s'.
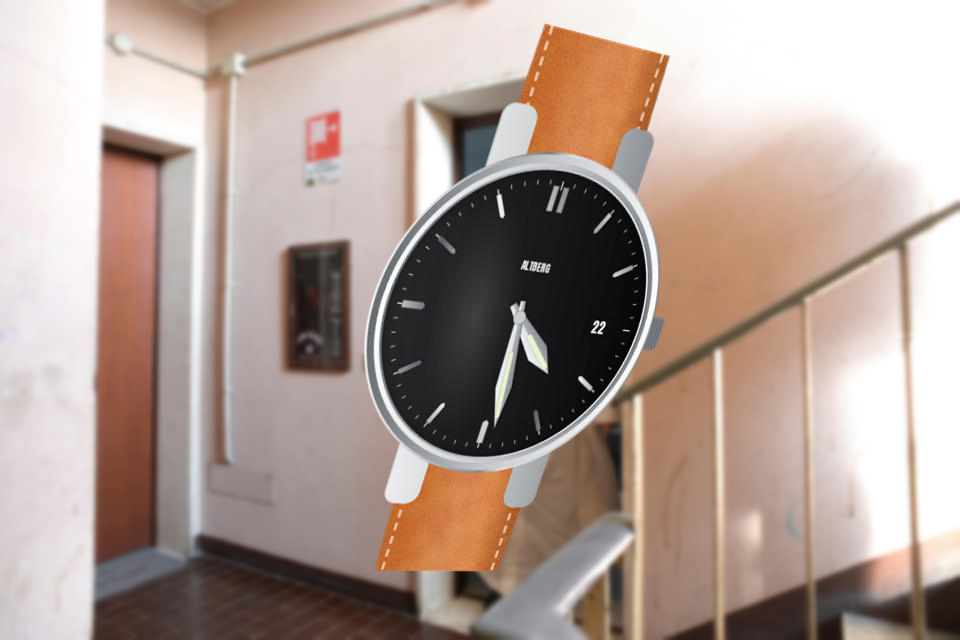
4 h 29 min
